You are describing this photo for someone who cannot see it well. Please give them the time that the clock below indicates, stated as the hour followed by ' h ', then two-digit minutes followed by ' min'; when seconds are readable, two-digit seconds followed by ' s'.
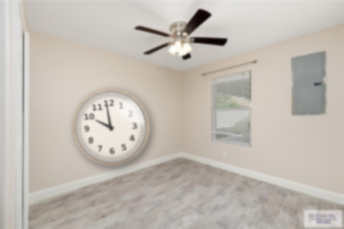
9 h 59 min
